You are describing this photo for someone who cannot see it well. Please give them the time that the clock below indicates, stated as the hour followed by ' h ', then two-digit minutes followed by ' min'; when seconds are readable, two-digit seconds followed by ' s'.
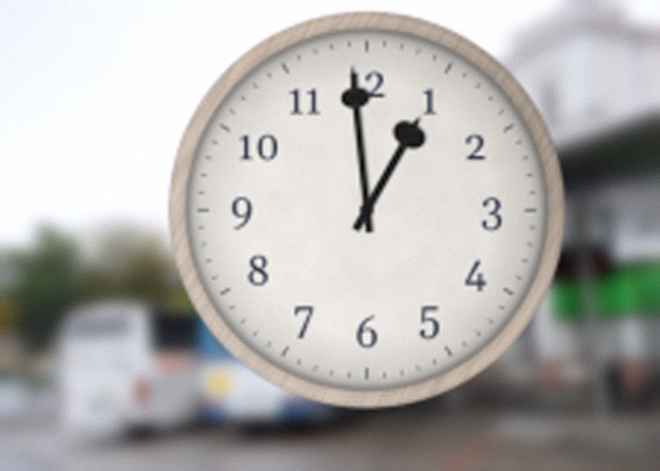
12 h 59 min
